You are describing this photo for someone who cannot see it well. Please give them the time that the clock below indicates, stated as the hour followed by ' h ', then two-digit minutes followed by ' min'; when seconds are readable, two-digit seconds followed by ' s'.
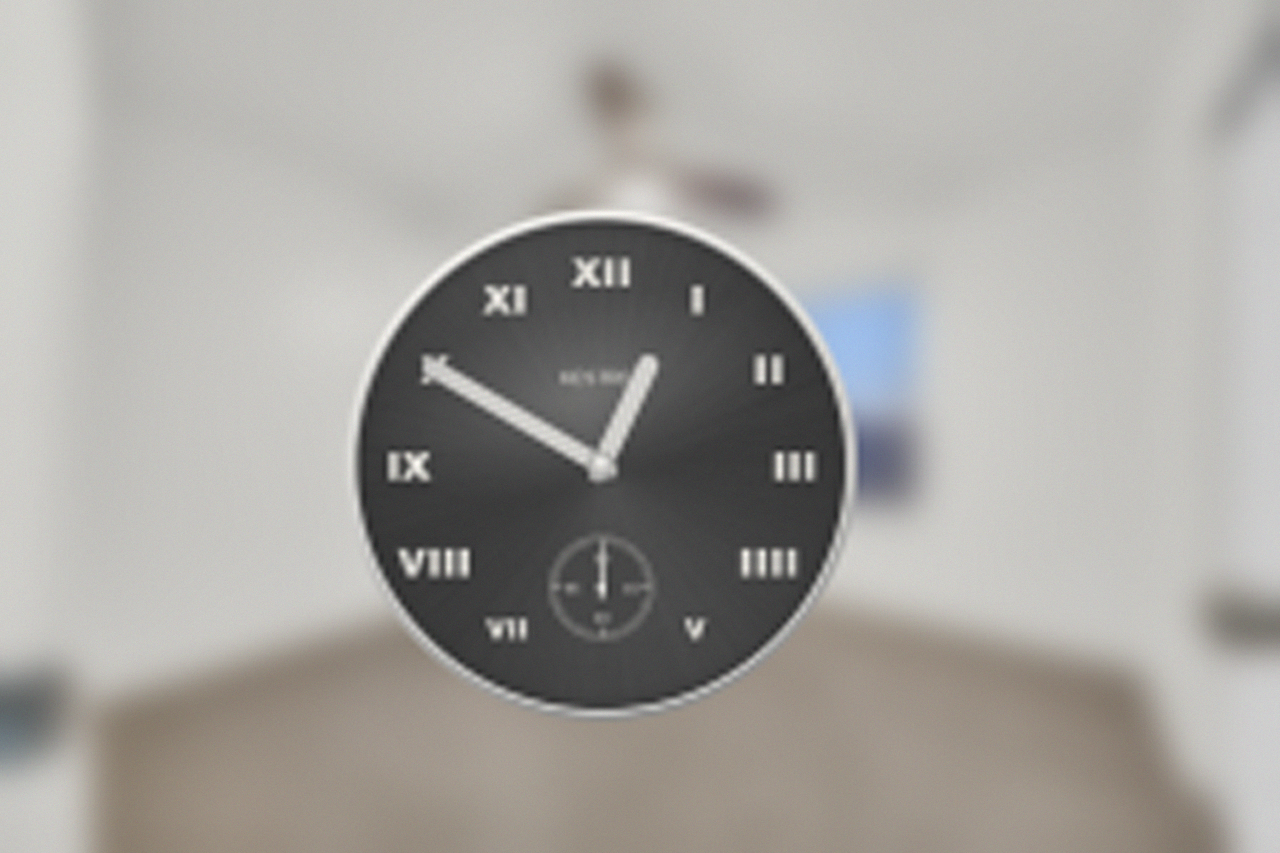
12 h 50 min
